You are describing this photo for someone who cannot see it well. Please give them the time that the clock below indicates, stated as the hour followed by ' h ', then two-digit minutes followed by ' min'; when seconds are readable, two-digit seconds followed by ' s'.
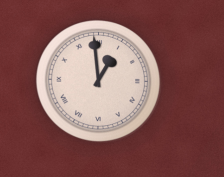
12 h 59 min
